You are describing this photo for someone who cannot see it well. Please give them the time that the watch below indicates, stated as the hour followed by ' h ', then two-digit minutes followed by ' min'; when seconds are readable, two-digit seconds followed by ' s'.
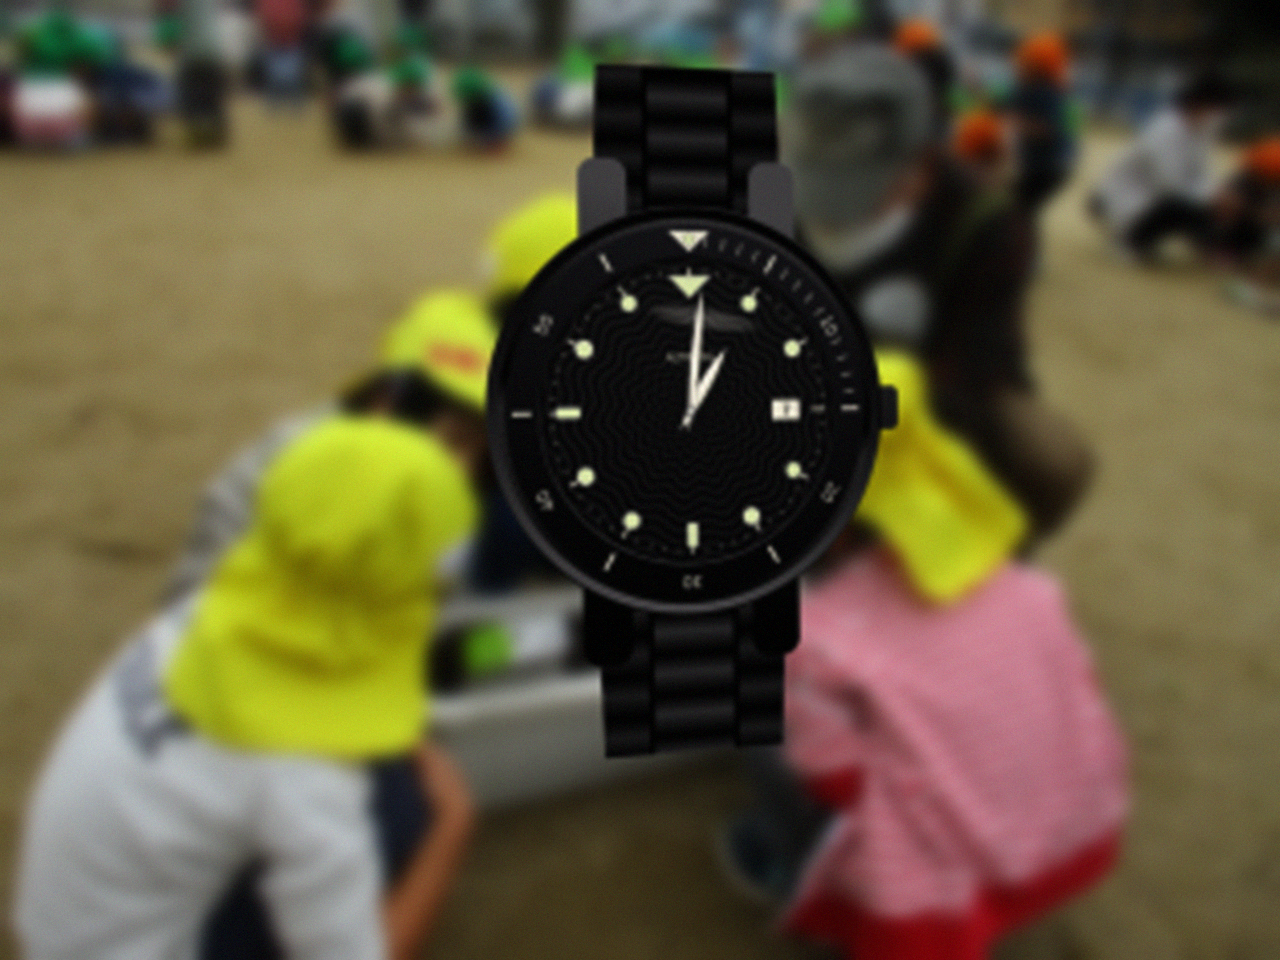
1 h 01 min
